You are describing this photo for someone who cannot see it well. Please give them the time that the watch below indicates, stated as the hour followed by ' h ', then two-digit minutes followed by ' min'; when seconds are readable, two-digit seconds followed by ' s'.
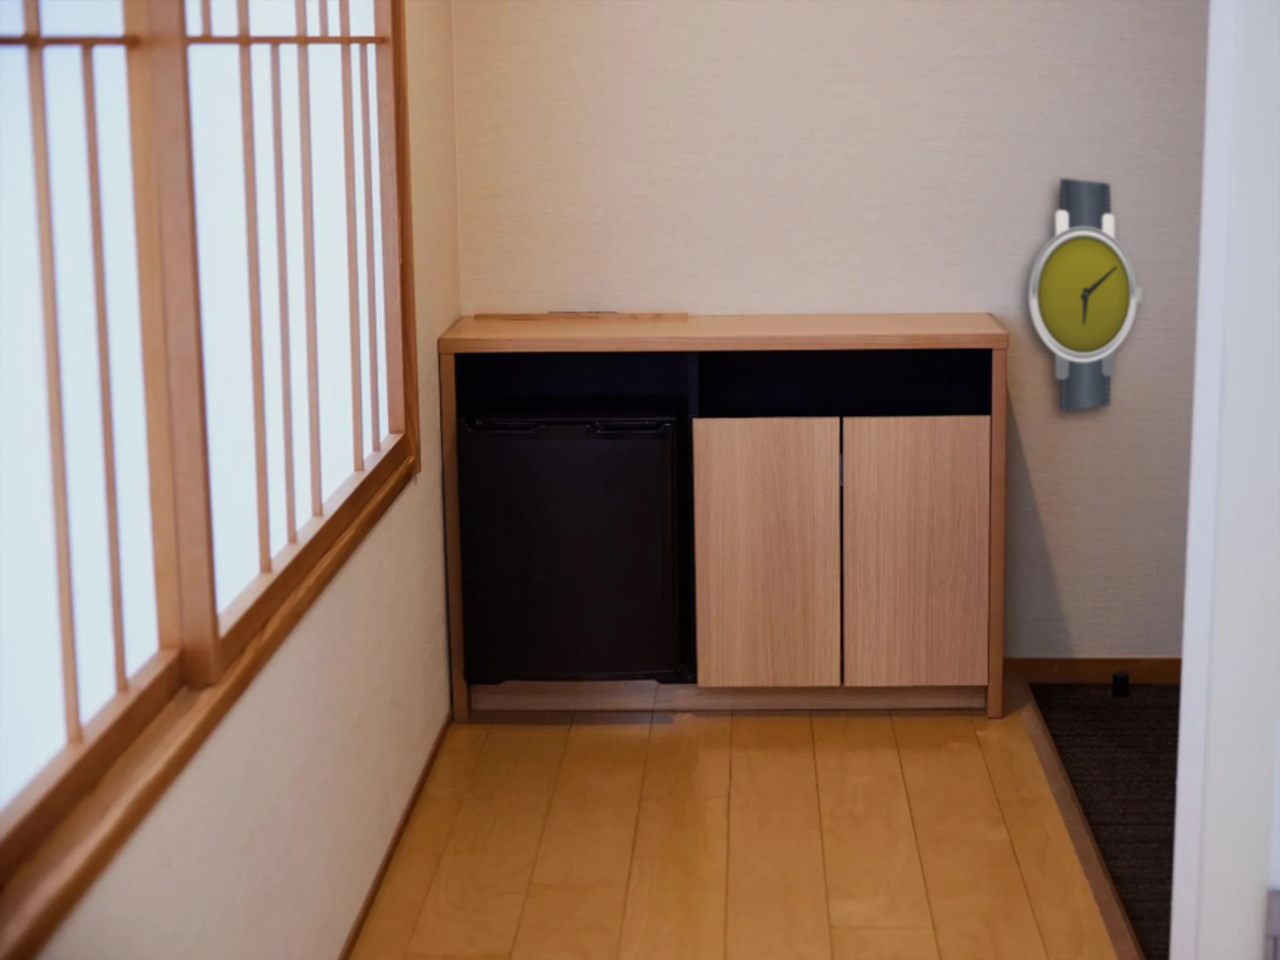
6 h 09 min
